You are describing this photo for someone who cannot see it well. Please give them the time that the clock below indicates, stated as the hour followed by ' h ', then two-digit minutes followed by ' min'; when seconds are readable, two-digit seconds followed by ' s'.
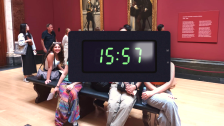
15 h 57 min
